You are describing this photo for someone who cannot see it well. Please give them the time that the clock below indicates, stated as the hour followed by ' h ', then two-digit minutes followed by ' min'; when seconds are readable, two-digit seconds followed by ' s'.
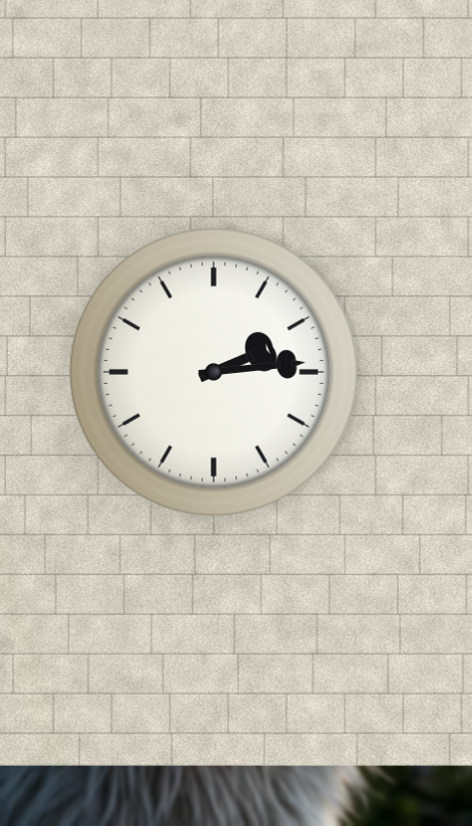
2 h 14 min
